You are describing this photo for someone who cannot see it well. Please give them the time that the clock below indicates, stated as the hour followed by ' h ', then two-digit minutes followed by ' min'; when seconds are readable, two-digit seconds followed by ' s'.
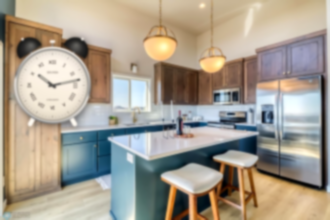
10 h 13 min
